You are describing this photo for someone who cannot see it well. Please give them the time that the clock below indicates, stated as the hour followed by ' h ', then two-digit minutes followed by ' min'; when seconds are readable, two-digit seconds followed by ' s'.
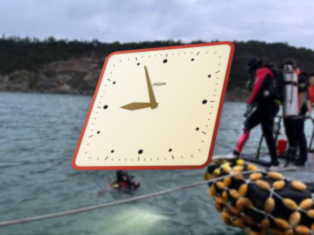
8 h 56 min
